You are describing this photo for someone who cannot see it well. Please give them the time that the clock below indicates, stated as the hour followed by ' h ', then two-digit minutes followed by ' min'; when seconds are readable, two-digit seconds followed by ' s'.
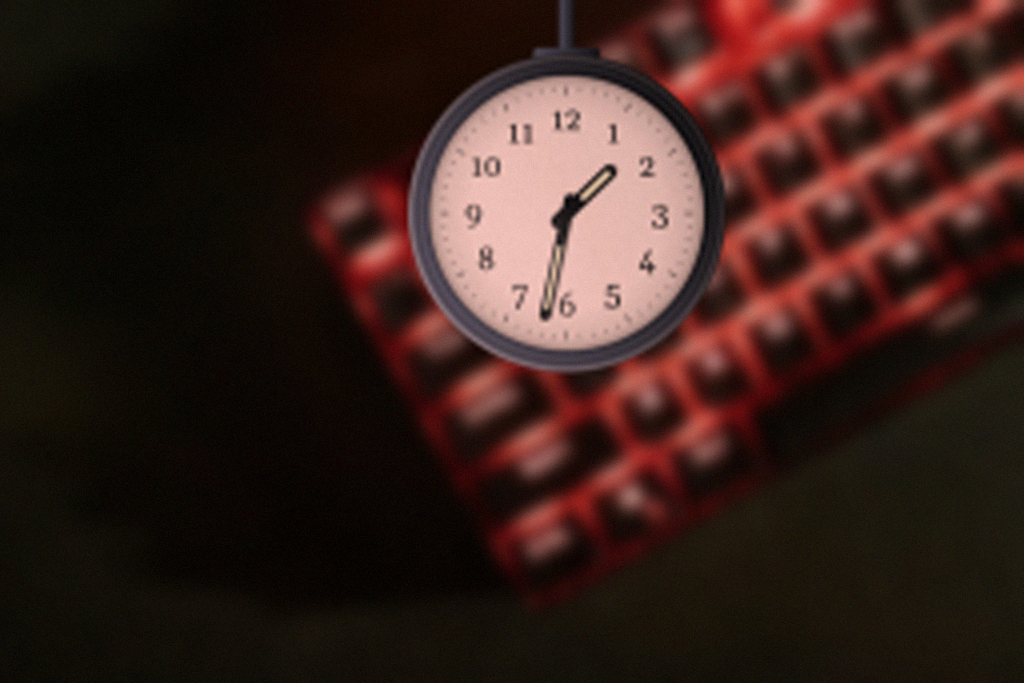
1 h 32 min
